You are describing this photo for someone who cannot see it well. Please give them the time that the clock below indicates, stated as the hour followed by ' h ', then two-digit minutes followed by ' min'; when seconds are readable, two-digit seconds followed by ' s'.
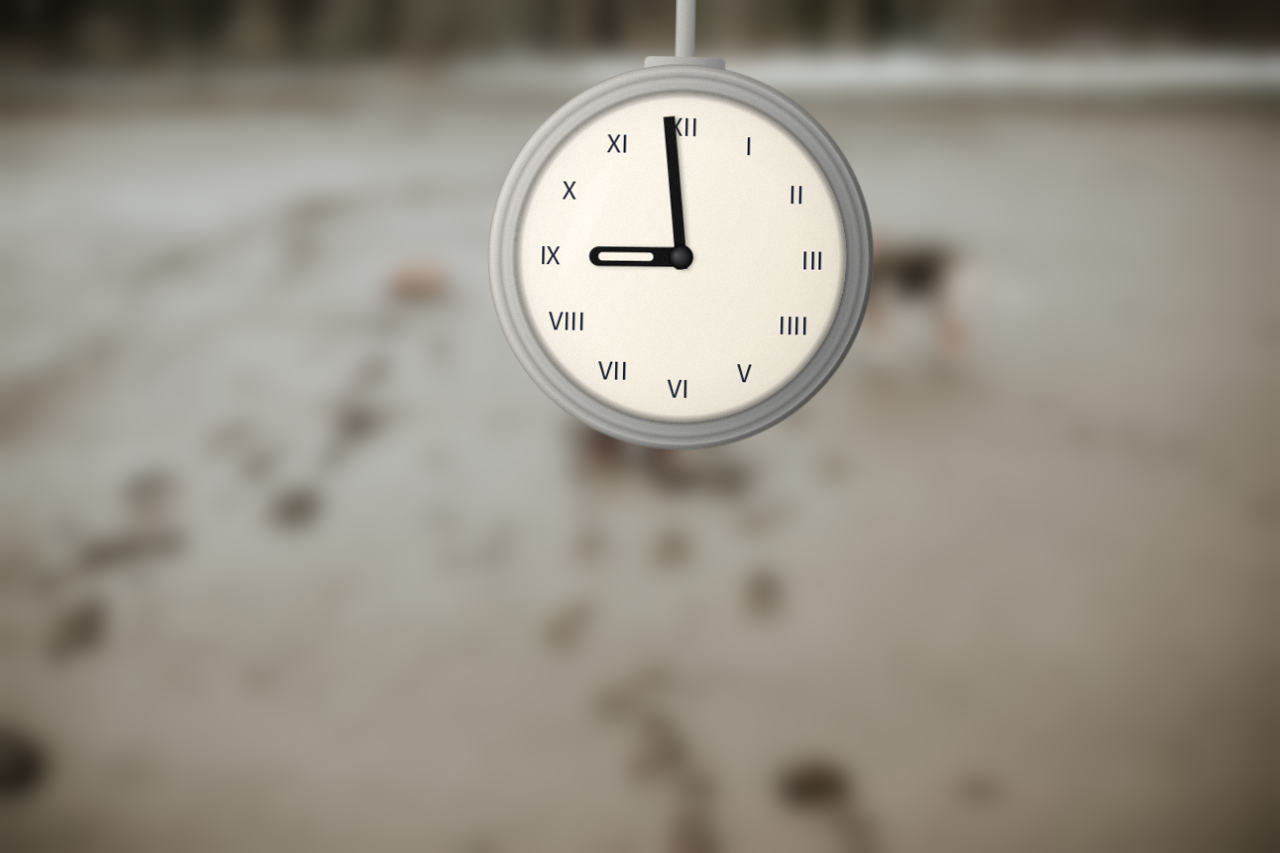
8 h 59 min
